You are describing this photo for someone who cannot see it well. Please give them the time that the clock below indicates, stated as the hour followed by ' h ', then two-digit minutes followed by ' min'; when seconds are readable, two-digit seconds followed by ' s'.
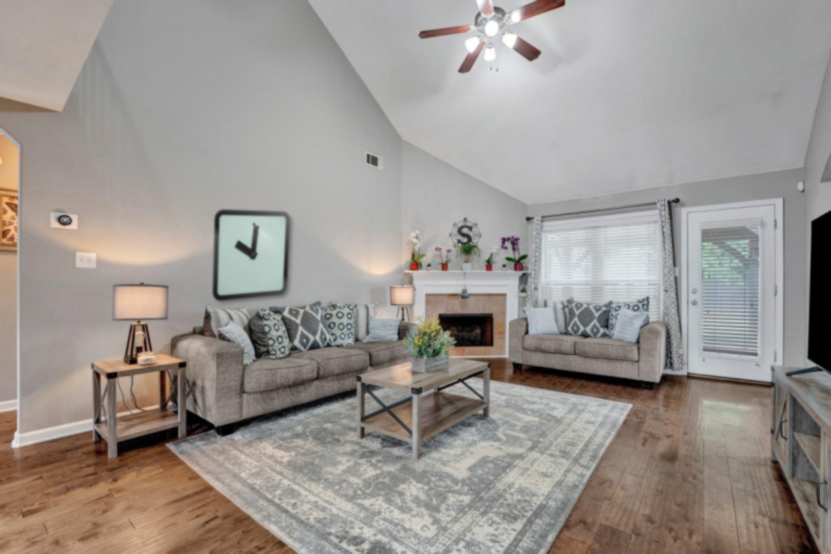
10 h 01 min
